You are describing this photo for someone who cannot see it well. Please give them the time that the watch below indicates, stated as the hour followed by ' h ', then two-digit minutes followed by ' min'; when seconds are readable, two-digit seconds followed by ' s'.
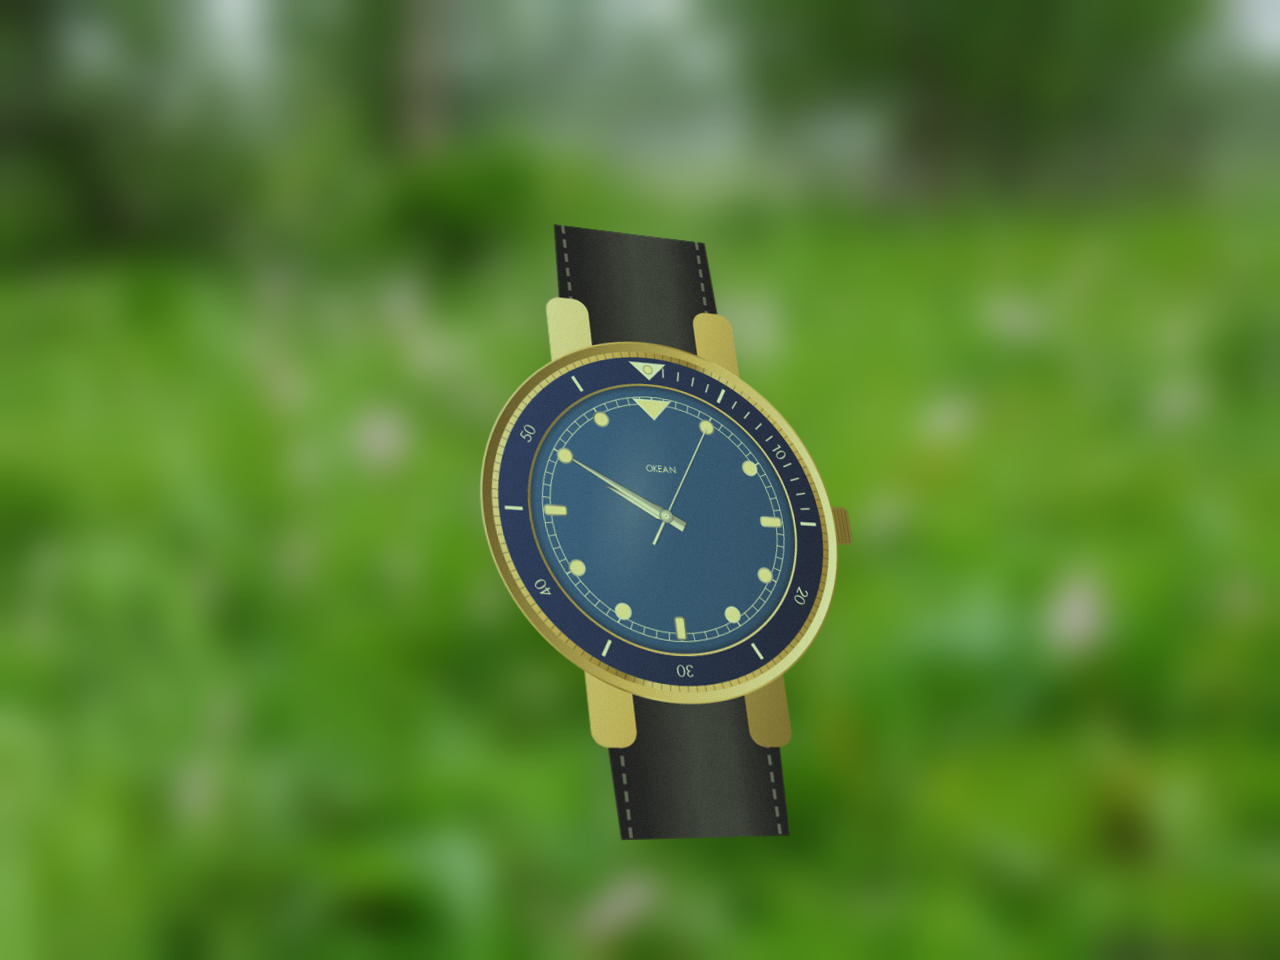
9 h 50 min 05 s
